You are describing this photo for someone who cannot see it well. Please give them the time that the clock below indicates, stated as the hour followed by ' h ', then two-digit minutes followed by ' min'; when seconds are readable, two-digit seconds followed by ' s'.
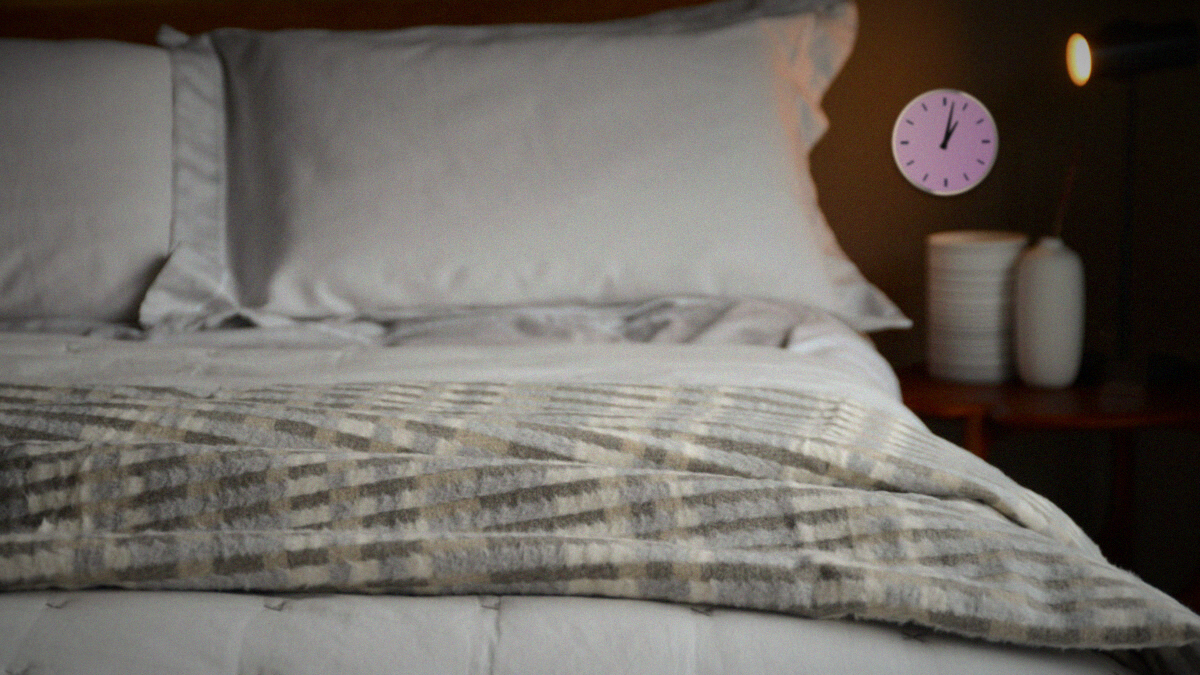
1 h 02 min
